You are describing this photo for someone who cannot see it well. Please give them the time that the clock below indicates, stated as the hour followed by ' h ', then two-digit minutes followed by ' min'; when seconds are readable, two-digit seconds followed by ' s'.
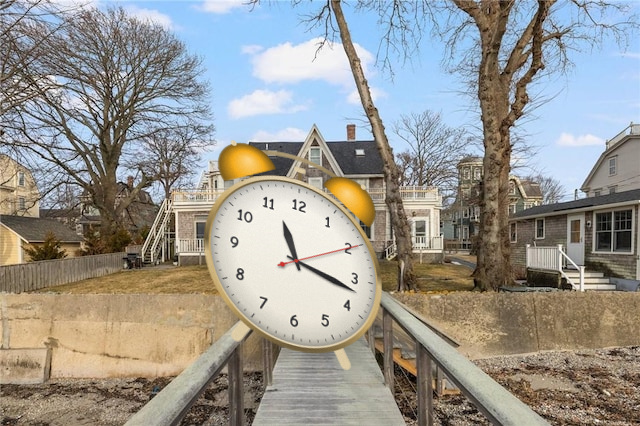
11 h 17 min 10 s
